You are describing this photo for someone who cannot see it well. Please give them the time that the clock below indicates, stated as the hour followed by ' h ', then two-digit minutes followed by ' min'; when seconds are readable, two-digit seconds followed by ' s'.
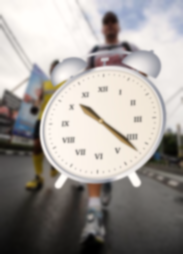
10 h 22 min
